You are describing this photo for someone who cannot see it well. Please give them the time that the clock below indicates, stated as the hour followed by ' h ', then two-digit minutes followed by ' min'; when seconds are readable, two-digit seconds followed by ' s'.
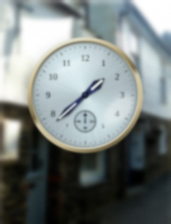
1 h 38 min
